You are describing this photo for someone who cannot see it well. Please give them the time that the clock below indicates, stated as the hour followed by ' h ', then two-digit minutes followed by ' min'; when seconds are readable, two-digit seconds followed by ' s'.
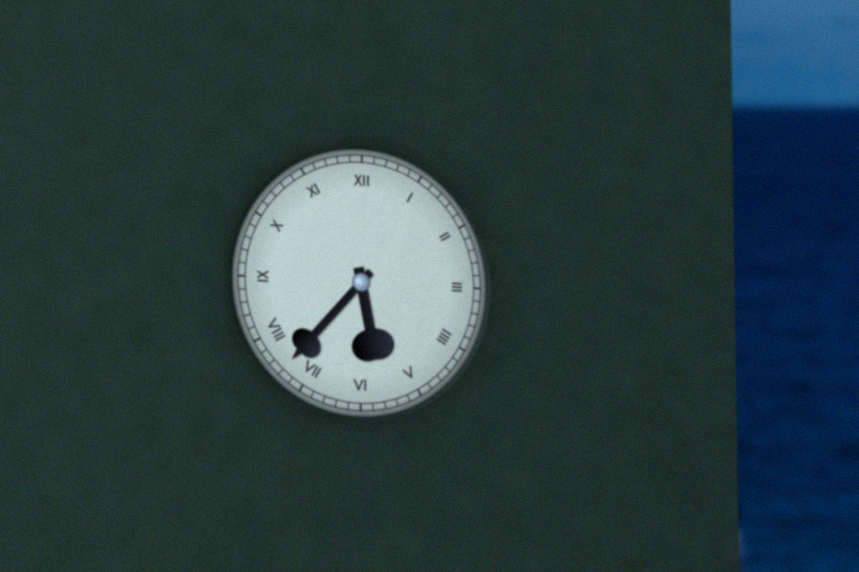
5 h 37 min
